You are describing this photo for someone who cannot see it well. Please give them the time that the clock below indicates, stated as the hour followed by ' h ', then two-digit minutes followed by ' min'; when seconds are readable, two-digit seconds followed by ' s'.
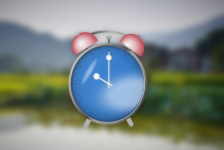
10 h 00 min
